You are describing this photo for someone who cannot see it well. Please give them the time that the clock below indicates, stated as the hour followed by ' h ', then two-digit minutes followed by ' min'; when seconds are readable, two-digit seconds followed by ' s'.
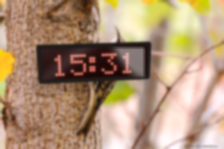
15 h 31 min
